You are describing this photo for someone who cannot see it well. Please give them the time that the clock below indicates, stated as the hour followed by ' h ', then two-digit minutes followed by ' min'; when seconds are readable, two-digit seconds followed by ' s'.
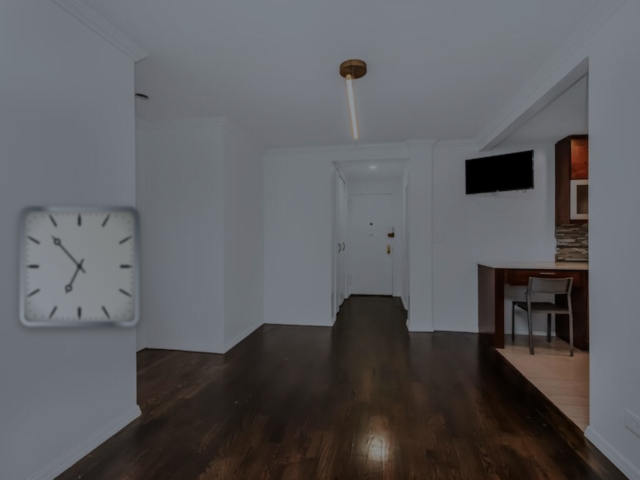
6 h 53 min
